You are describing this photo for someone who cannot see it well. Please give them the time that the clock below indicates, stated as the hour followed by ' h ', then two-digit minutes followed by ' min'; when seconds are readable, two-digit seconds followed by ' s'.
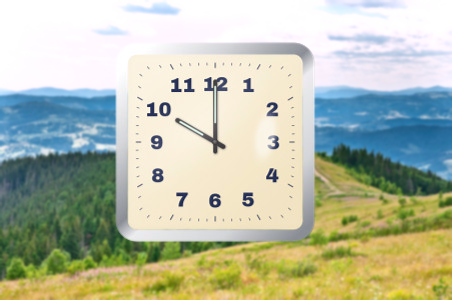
10 h 00 min
